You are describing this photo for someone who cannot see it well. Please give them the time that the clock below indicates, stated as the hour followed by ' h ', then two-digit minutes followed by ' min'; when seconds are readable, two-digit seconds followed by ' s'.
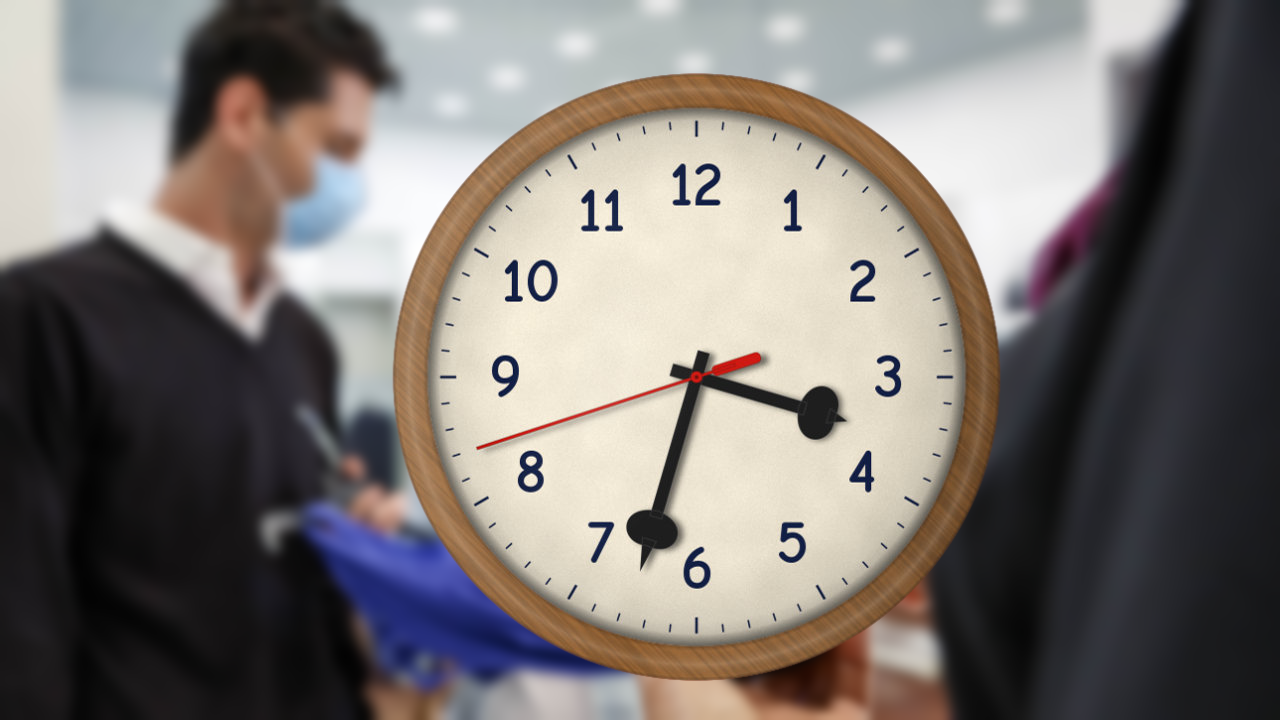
3 h 32 min 42 s
